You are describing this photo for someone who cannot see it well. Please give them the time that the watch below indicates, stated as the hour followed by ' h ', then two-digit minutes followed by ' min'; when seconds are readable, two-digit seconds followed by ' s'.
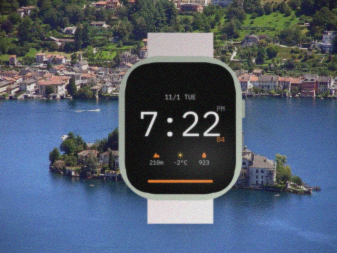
7 h 22 min
